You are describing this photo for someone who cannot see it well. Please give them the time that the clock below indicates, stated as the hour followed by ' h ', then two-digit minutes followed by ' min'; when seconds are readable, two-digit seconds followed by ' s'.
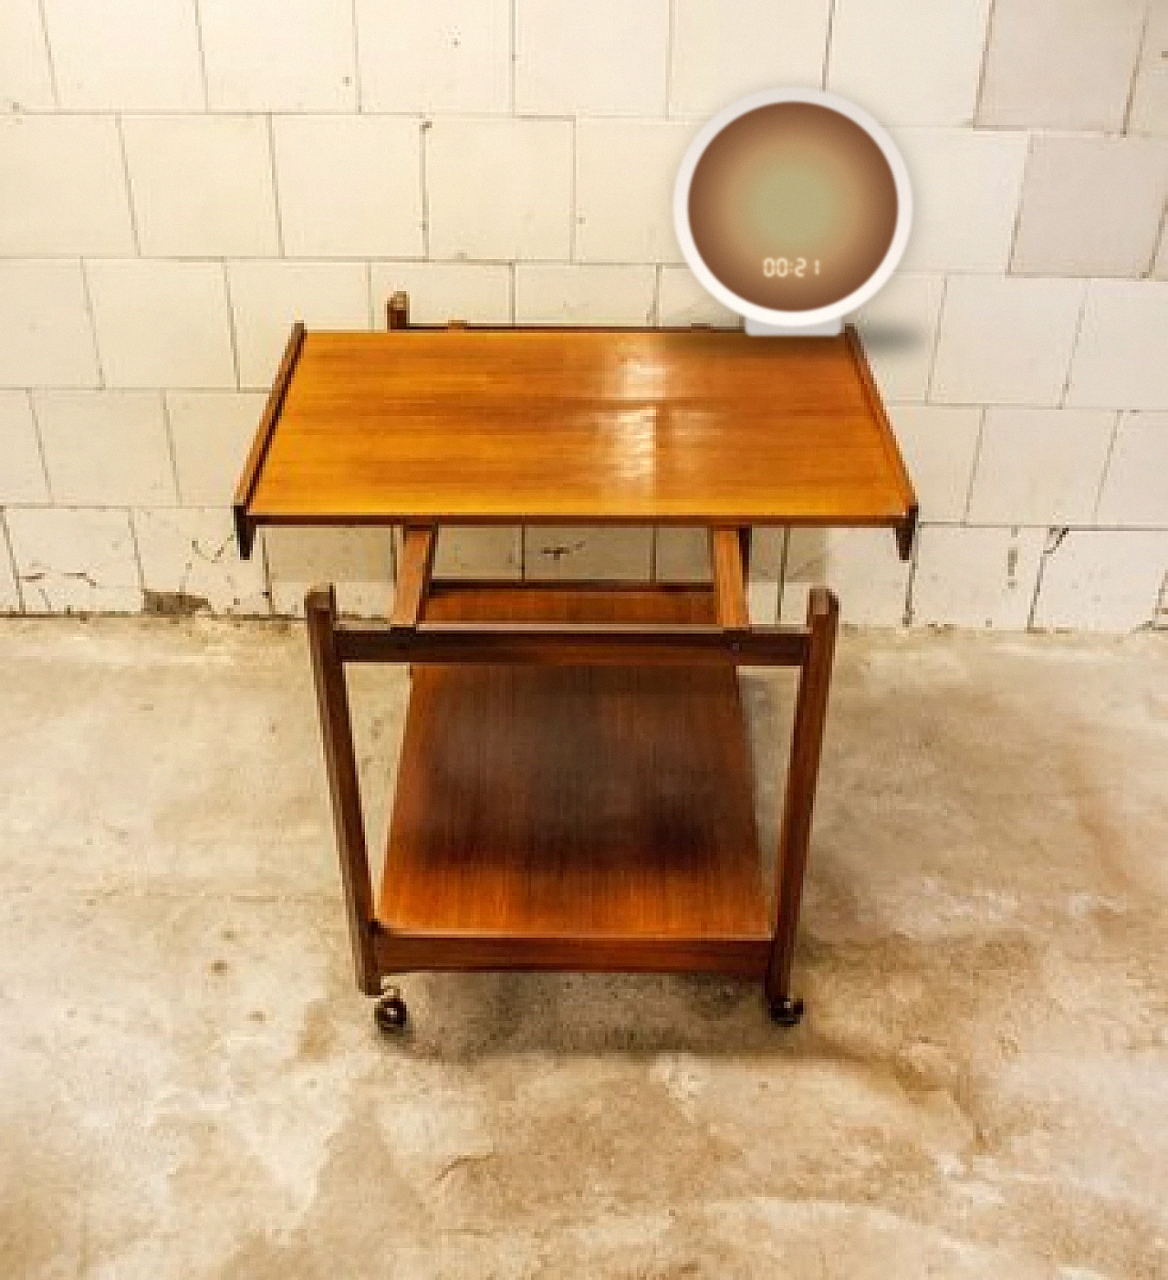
0 h 21 min
